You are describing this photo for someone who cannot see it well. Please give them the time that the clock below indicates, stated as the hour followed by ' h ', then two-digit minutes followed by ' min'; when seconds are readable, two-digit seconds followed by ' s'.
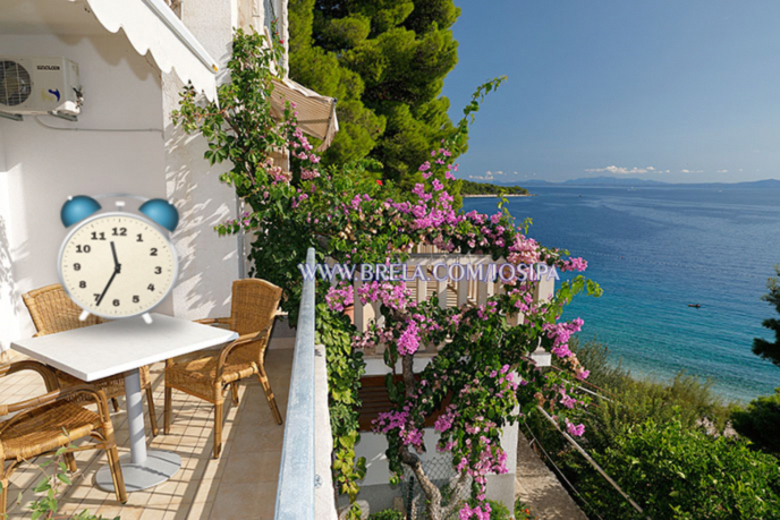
11 h 34 min
